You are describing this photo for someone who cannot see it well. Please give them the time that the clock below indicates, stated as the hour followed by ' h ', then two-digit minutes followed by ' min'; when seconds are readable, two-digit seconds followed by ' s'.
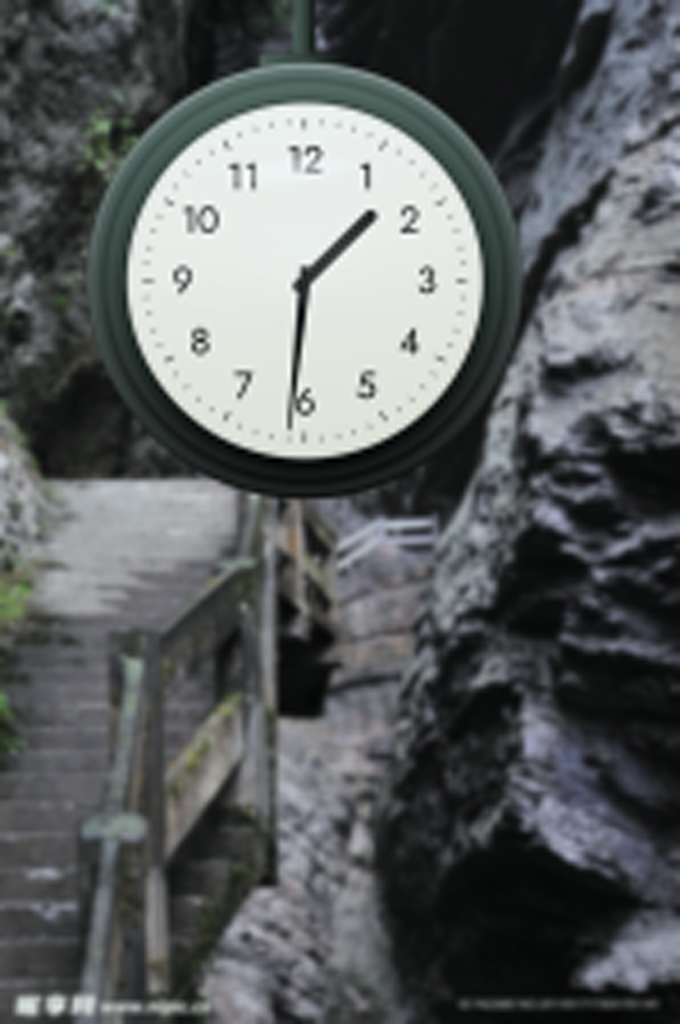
1 h 31 min
